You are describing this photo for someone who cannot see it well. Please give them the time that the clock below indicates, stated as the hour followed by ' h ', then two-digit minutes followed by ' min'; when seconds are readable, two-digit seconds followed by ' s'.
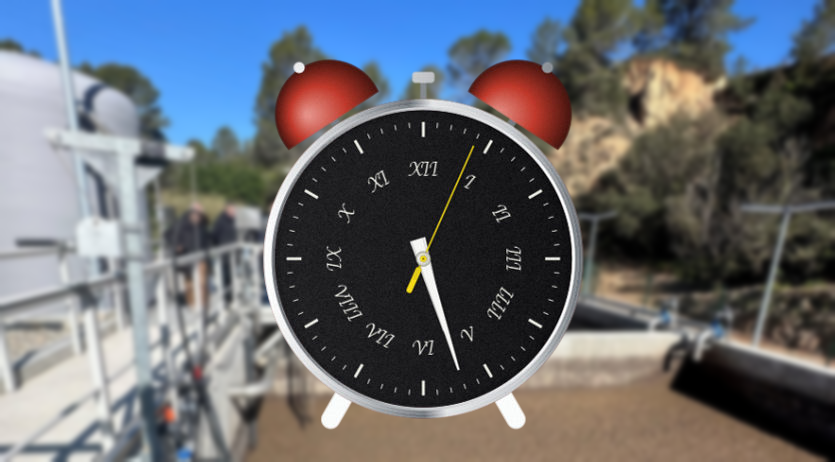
5 h 27 min 04 s
